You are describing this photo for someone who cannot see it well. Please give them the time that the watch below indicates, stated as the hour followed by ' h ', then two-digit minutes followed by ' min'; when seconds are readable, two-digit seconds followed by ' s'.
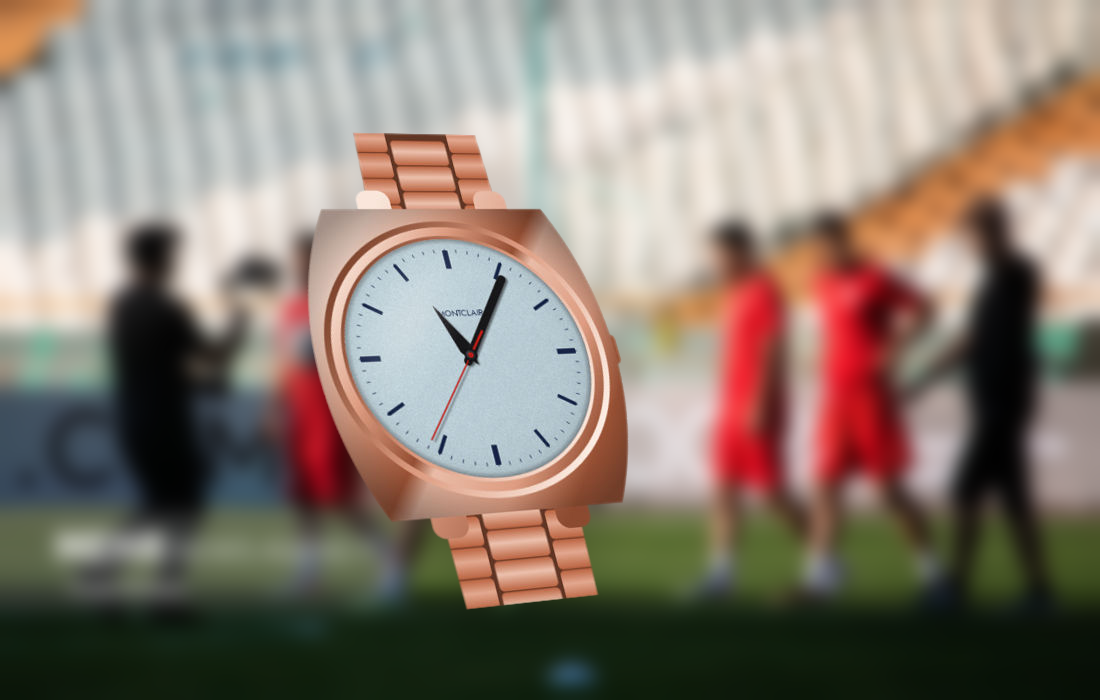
11 h 05 min 36 s
